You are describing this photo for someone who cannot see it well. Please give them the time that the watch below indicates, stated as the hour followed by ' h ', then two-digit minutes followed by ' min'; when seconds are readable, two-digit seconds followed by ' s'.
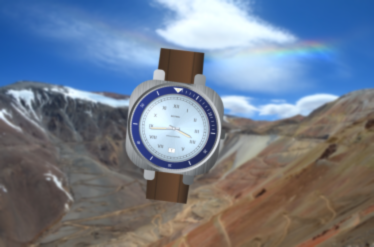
3 h 44 min
